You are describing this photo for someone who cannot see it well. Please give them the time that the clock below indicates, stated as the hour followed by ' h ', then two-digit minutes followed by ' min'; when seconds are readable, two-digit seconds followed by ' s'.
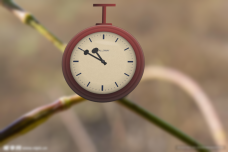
10 h 50 min
